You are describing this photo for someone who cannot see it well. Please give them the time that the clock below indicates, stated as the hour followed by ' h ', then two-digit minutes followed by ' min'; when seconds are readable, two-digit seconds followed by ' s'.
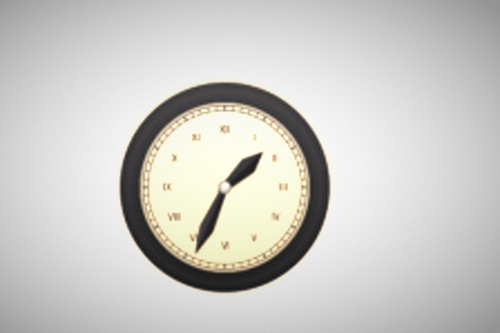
1 h 34 min
